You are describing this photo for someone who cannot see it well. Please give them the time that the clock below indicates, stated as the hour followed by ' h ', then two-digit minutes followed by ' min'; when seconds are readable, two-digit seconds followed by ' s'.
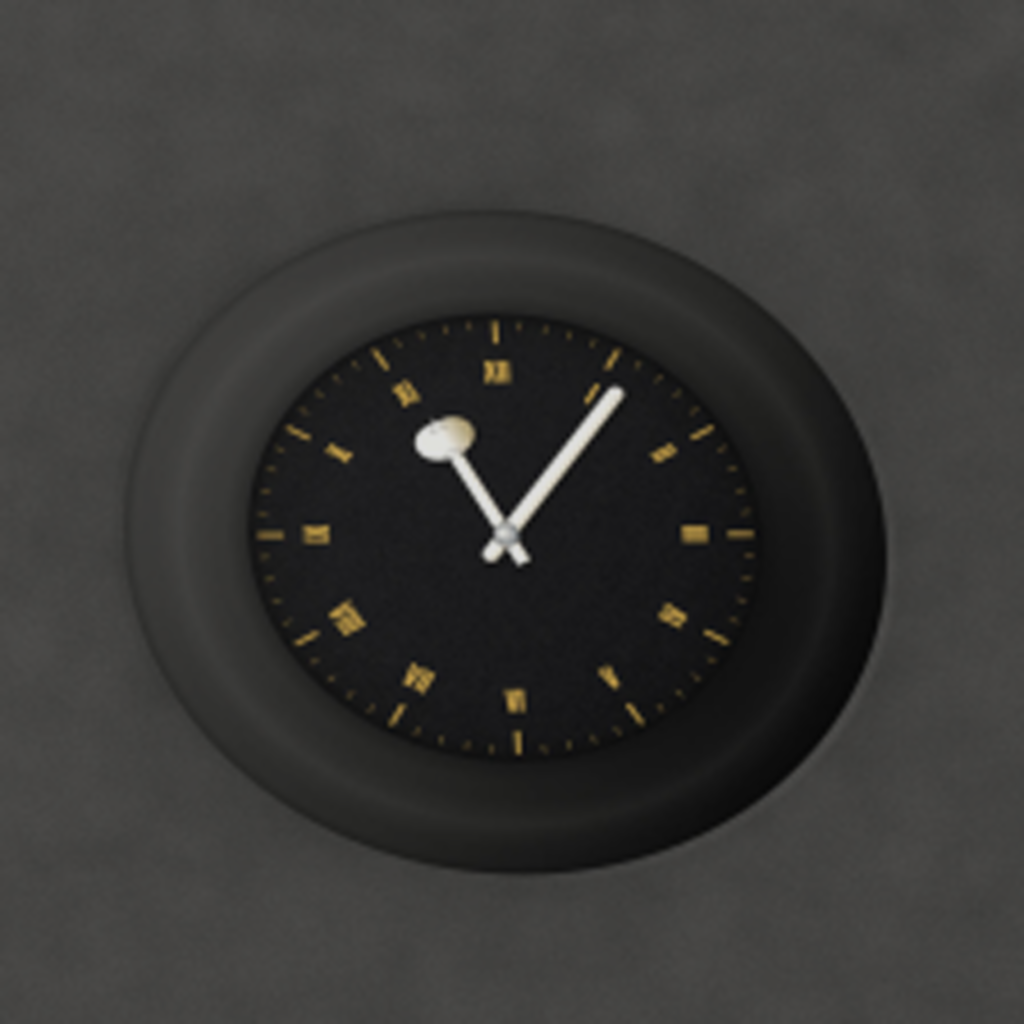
11 h 06 min
